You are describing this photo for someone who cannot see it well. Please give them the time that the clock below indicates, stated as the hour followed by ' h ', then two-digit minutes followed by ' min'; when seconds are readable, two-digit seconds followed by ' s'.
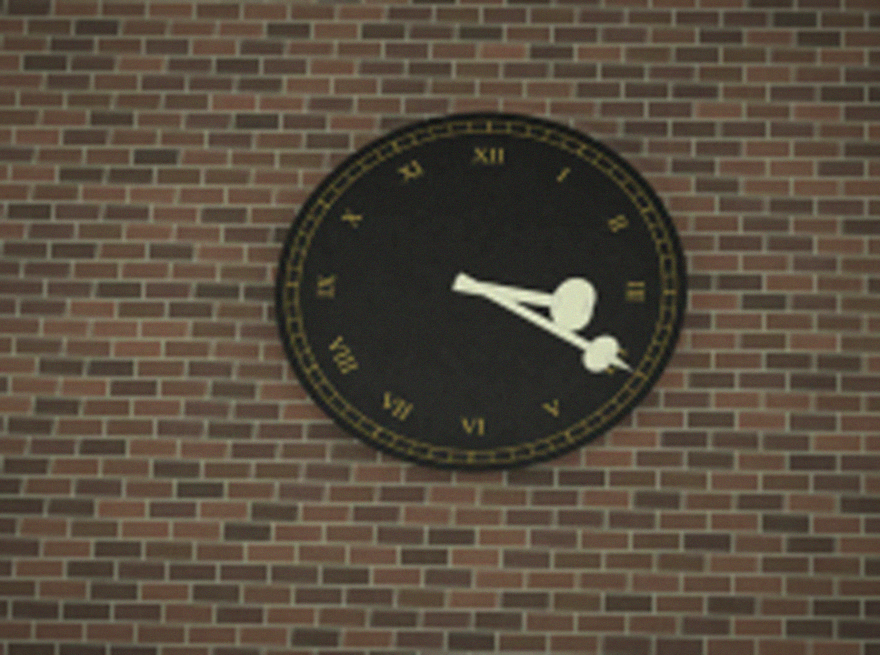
3 h 20 min
